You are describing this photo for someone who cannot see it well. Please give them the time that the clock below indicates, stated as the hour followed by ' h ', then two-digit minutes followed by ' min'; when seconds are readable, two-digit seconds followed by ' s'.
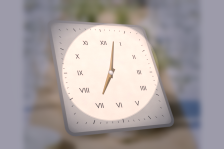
7 h 03 min
